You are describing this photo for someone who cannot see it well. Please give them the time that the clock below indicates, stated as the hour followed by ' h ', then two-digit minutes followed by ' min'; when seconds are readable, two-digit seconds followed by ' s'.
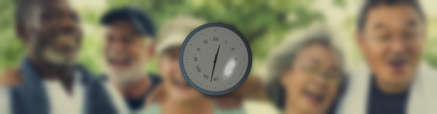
12 h 32 min
